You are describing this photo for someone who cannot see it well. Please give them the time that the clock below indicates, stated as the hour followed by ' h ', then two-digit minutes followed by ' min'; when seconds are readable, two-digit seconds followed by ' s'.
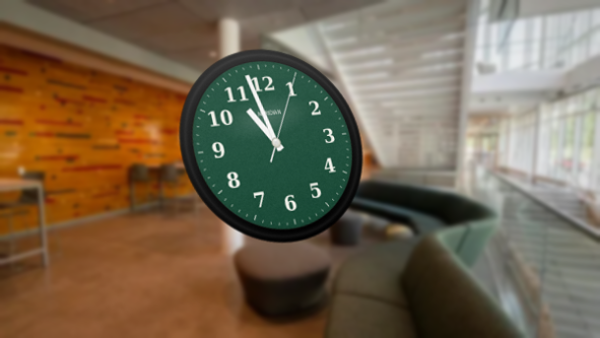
10 h 58 min 05 s
